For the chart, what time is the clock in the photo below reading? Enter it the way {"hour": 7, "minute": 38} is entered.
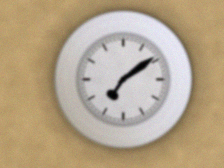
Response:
{"hour": 7, "minute": 9}
